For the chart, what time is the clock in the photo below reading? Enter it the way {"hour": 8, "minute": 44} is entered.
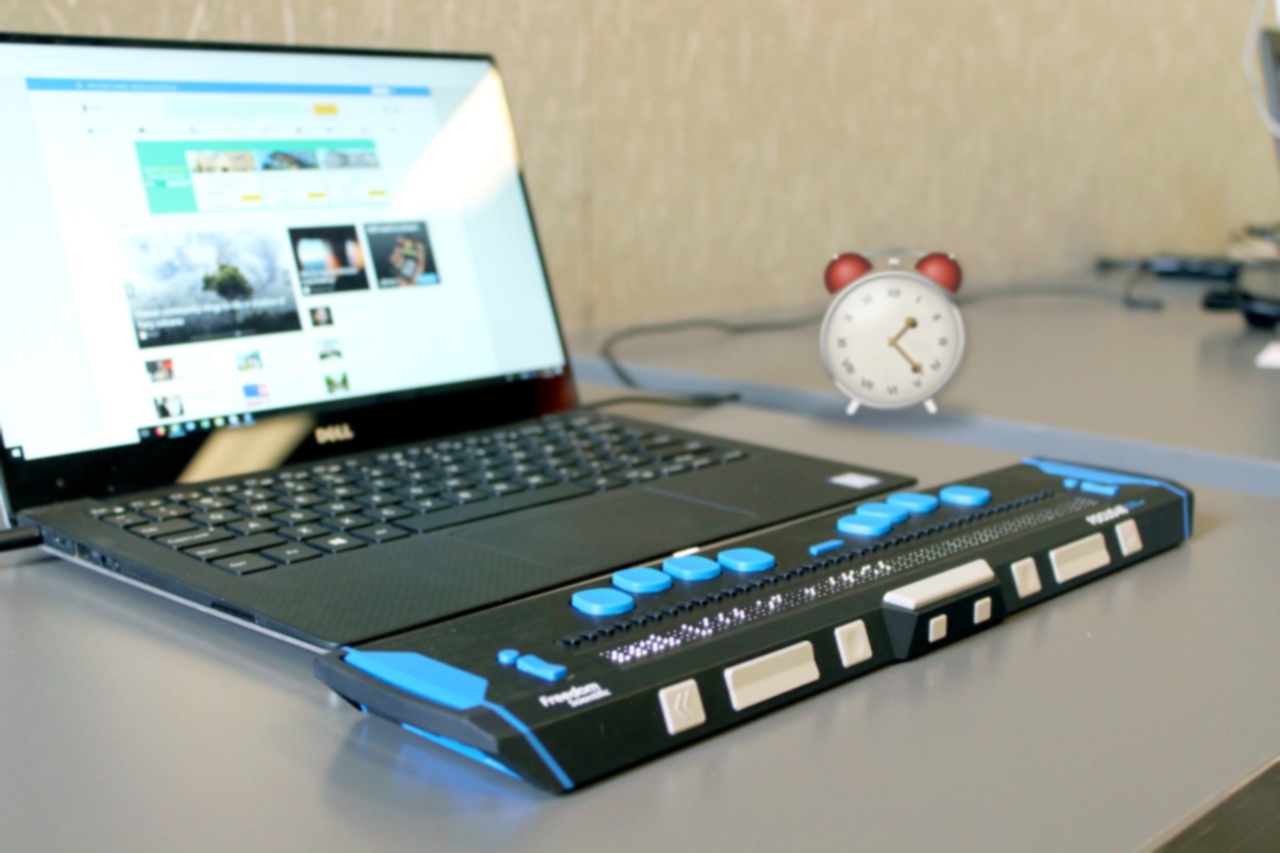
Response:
{"hour": 1, "minute": 23}
